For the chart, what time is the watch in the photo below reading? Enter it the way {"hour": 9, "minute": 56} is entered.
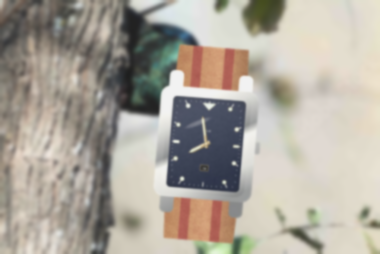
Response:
{"hour": 7, "minute": 58}
